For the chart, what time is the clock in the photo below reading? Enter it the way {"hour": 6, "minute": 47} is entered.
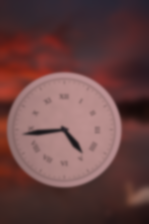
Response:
{"hour": 4, "minute": 44}
